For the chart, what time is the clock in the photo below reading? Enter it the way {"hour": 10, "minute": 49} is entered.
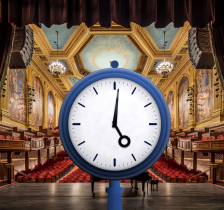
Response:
{"hour": 5, "minute": 1}
